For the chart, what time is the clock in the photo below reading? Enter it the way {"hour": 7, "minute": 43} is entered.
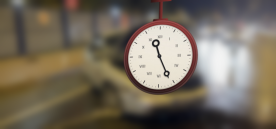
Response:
{"hour": 11, "minute": 26}
